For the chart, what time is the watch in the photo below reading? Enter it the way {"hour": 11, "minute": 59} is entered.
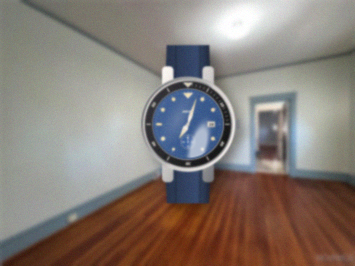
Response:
{"hour": 7, "minute": 3}
